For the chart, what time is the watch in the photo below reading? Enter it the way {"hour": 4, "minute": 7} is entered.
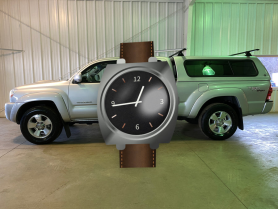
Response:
{"hour": 12, "minute": 44}
